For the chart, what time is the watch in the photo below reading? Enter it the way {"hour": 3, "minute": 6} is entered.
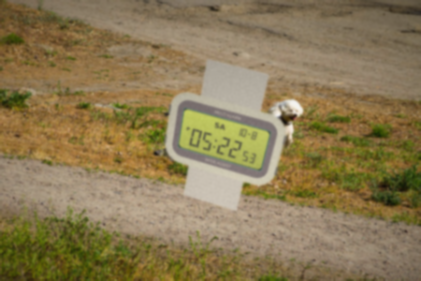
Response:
{"hour": 5, "minute": 22}
